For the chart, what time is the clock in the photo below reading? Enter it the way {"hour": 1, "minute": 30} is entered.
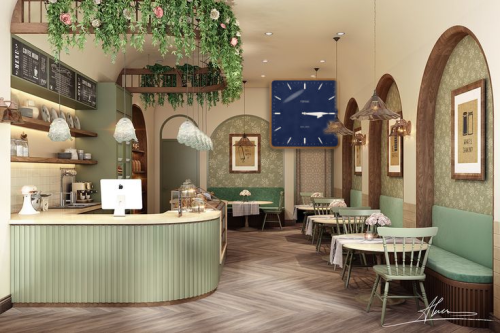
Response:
{"hour": 3, "minute": 15}
